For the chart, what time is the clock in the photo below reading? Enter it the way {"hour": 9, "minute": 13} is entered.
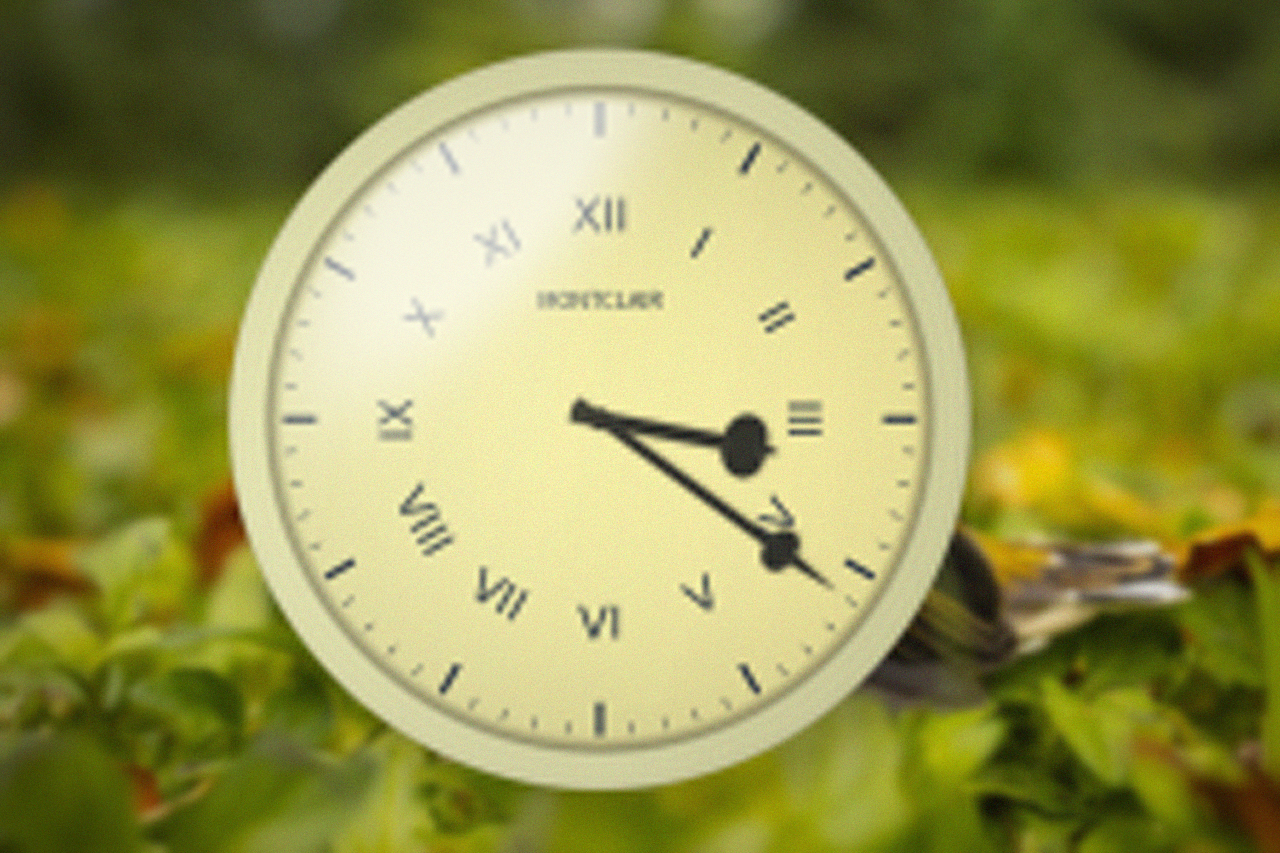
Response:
{"hour": 3, "minute": 21}
